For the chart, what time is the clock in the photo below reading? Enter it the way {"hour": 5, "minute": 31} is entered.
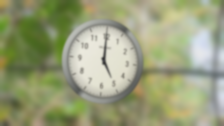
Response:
{"hour": 5, "minute": 0}
